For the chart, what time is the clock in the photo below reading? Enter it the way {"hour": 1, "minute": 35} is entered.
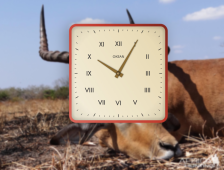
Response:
{"hour": 10, "minute": 5}
